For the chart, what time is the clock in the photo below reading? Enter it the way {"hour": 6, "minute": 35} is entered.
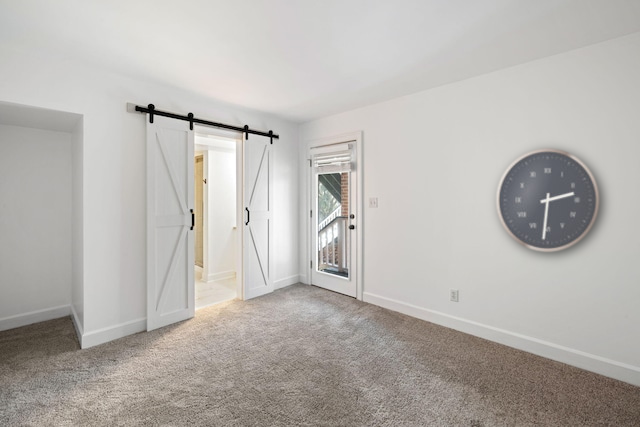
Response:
{"hour": 2, "minute": 31}
